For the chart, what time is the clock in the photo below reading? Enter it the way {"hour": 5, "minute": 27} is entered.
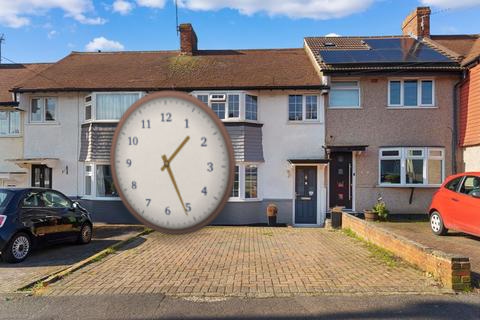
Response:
{"hour": 1, "minute": 26}
